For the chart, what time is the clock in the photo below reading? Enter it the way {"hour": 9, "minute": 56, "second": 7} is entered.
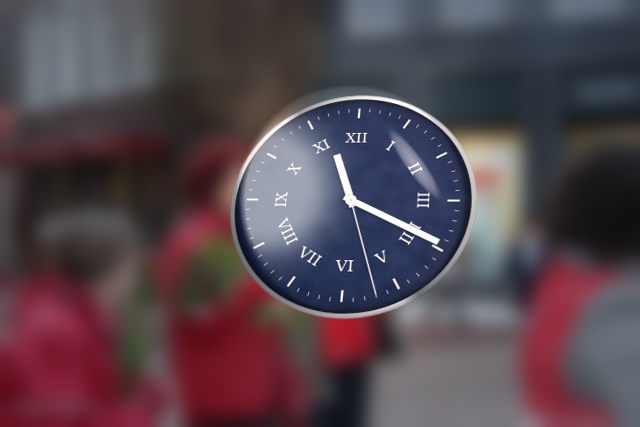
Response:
{"hour": 11, "minute": 19, "second": 27}
